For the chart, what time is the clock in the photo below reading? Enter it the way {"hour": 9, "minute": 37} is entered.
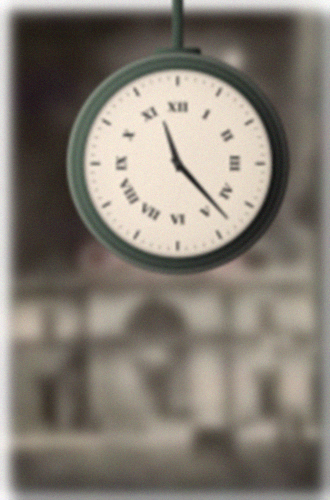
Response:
{"hour": 11, "minute": 23}
